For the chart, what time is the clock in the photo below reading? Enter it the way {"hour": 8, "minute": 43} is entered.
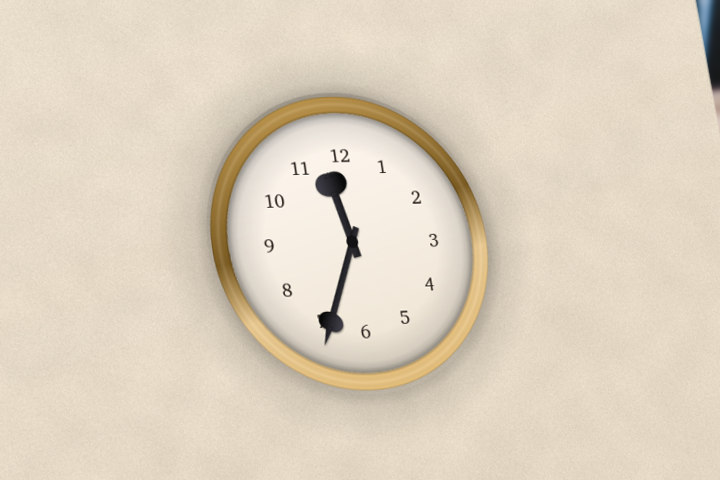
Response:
{"hour": 11, "minute": 34}
